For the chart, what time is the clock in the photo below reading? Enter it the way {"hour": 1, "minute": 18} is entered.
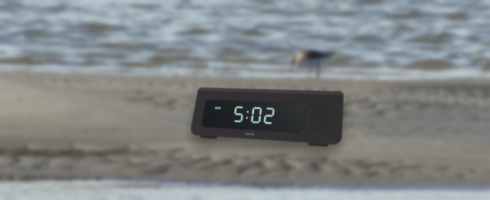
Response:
{"hour": 5, "minute": 2}
